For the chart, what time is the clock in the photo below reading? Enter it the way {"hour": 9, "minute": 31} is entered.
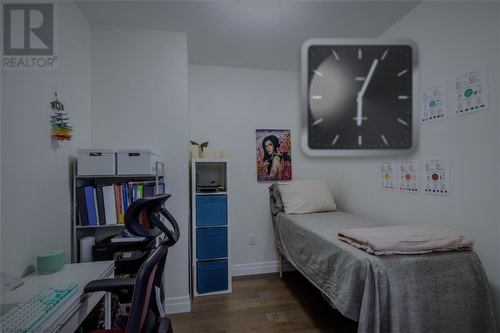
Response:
{"hour": 6, "minute": 4}
